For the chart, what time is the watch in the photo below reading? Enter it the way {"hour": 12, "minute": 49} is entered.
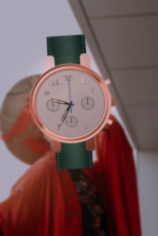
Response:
{"hour": 9, "minute": 35}
